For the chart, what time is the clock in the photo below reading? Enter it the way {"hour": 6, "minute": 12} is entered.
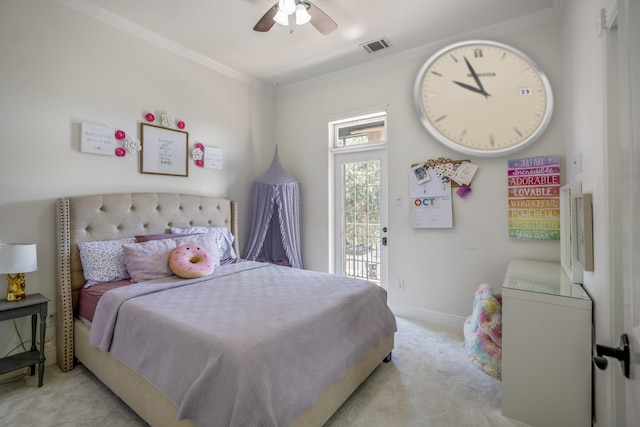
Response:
{"hour": 9, "minute": 57}
